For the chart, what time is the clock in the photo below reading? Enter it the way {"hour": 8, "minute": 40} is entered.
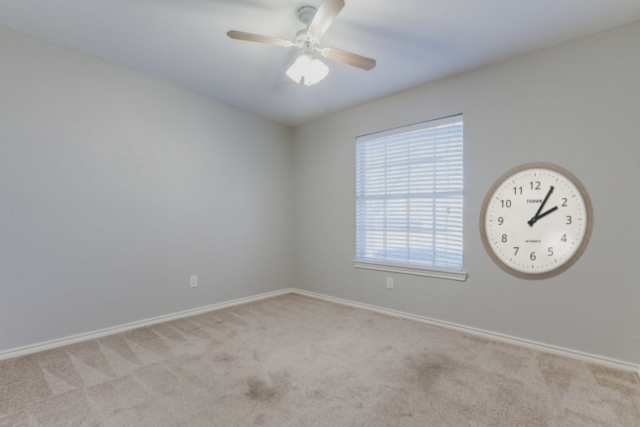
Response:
{"hour": 2, "minute": 5}
